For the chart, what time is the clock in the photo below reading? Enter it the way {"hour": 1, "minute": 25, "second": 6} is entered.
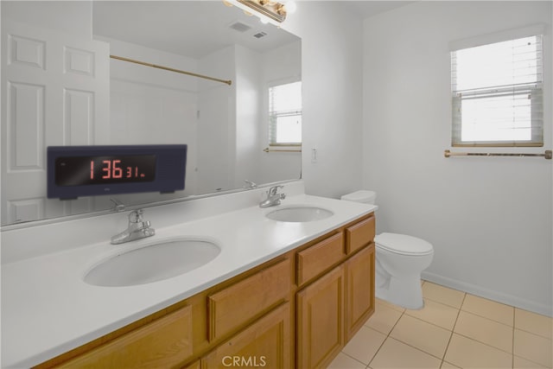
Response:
{"hour": 1, "minute": 36, "second": 31}
